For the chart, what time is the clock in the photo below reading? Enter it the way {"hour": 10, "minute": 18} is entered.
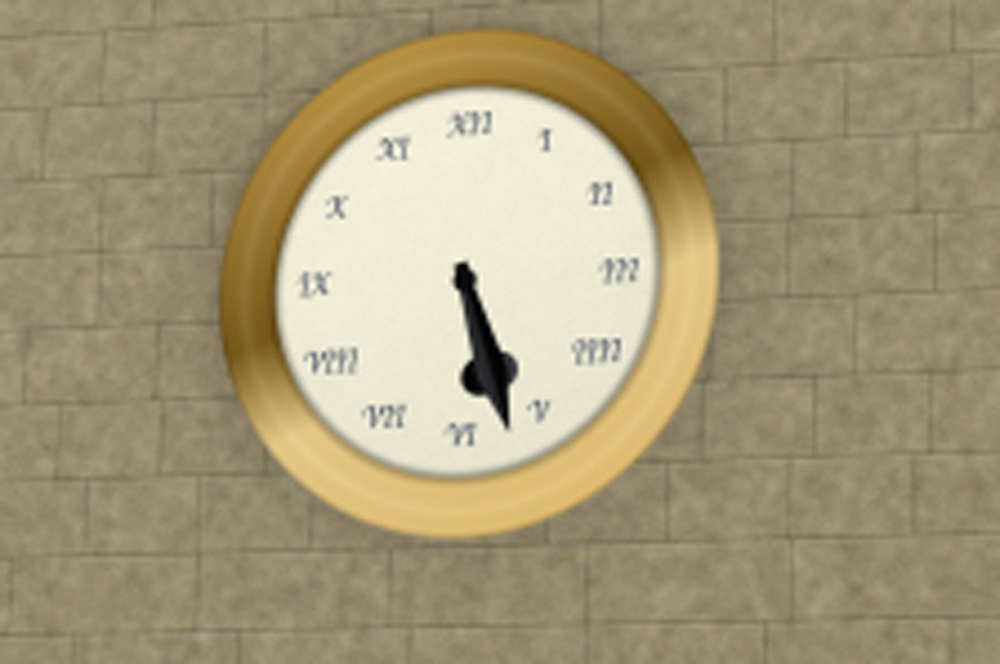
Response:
{"hour": 5, "minute": 27}
